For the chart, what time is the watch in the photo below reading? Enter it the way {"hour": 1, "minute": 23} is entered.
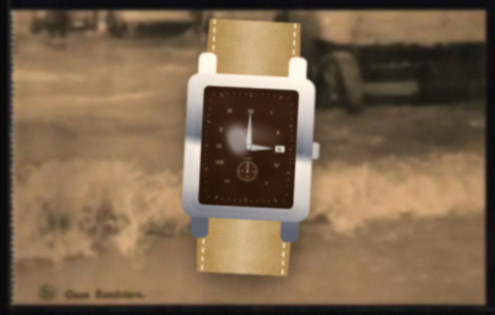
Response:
{"hour": 3, "minute": 0}
